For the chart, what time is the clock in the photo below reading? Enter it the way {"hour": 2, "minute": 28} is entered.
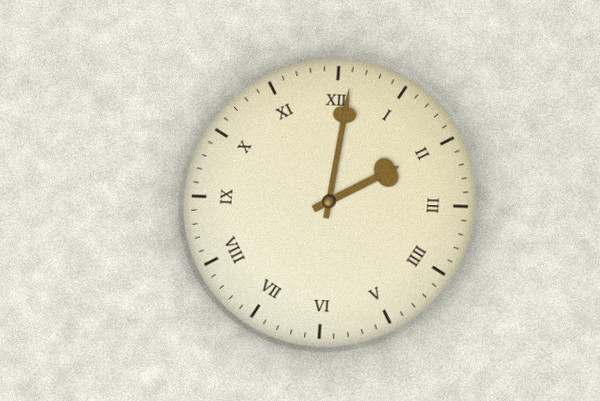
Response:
{"hour": 2, "minute": 1}
